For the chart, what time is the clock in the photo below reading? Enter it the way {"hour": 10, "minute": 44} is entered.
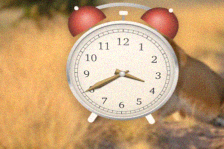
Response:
{"hour": 3, "minute": 40}
